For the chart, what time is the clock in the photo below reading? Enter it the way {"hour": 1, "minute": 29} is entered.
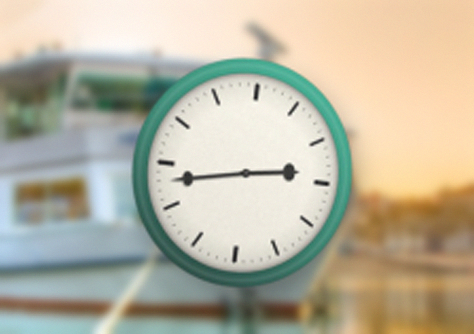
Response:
{"hour": 2, "minute": 43}
